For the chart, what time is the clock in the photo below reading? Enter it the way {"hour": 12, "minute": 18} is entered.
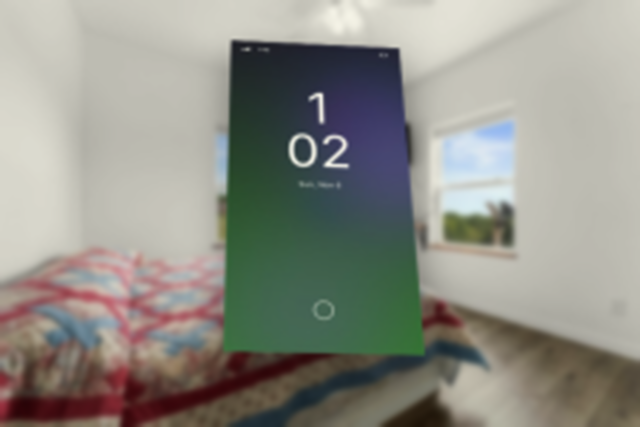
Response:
{"hour": 1, "minute": 2}
